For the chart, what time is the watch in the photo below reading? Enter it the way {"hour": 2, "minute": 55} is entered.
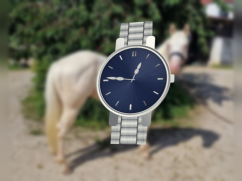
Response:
{"hour": 12, "minute": 46}
